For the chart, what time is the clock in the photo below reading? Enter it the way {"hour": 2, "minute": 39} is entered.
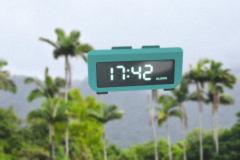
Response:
{"hour": 17, "minute": 42}
